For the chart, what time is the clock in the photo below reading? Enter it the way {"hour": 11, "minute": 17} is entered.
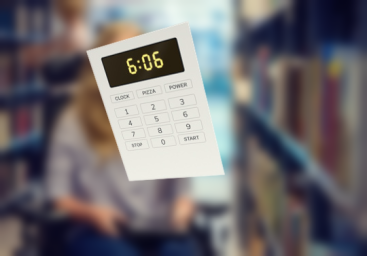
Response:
{"hour": 6, "minute": 6}
